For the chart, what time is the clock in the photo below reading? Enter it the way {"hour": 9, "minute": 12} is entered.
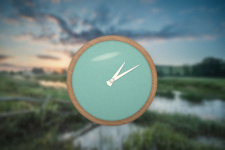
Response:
{"hour": 1, "minute": 10}
